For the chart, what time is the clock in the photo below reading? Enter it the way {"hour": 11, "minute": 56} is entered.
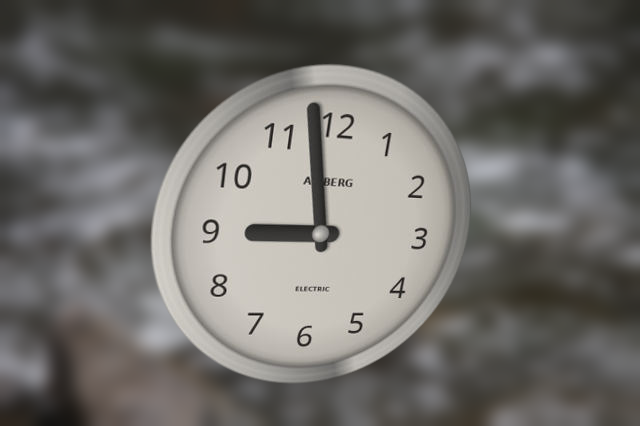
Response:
{"hour": 8, "minute": 58}
